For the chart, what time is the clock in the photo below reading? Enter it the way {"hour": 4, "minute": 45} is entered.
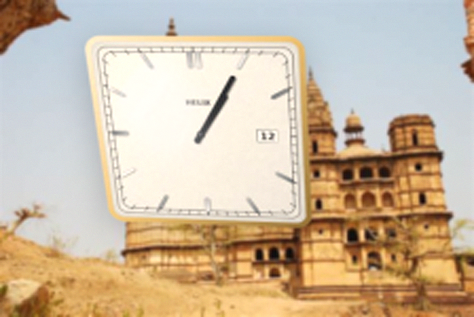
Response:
{"hour": 1, "minute": 5}
